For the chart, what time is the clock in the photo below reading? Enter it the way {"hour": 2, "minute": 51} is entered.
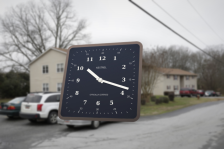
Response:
{"hour": 10, "minute": 18}
